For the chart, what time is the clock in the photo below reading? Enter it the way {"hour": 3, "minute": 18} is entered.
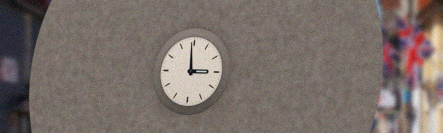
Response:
{"hour": 2, "minute": 59}
